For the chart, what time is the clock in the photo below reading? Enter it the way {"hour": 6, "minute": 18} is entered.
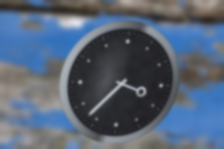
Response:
{"hour": 3, "minute": 37}
